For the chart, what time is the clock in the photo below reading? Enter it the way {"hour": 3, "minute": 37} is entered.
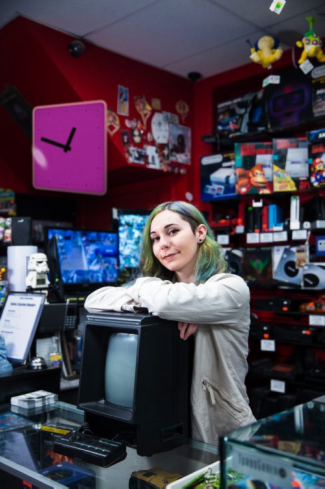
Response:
{"hour": 12, "minute": 48}
